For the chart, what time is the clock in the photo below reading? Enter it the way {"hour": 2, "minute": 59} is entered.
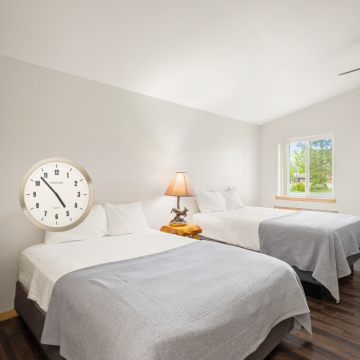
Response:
{"hour": 4, "minute": 53}
